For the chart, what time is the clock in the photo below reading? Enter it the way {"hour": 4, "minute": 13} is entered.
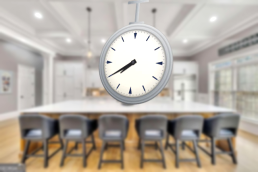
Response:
{"hour": 7, "minute": 40}
